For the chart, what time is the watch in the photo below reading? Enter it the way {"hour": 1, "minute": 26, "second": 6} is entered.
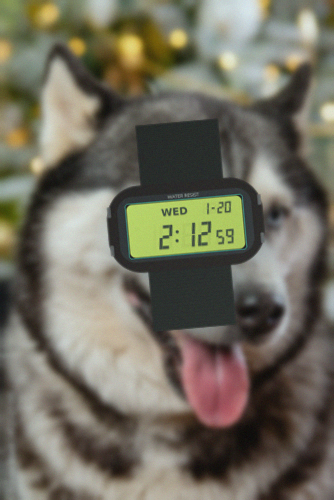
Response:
{"hour": 2, "minute": 12, "second": 59}
